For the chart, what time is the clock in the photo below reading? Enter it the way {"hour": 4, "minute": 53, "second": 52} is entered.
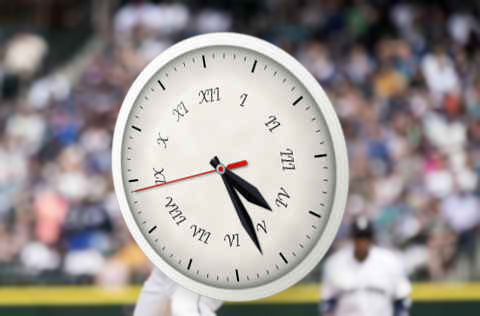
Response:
{"hour": 4, "minute": 26, "second": 44}
